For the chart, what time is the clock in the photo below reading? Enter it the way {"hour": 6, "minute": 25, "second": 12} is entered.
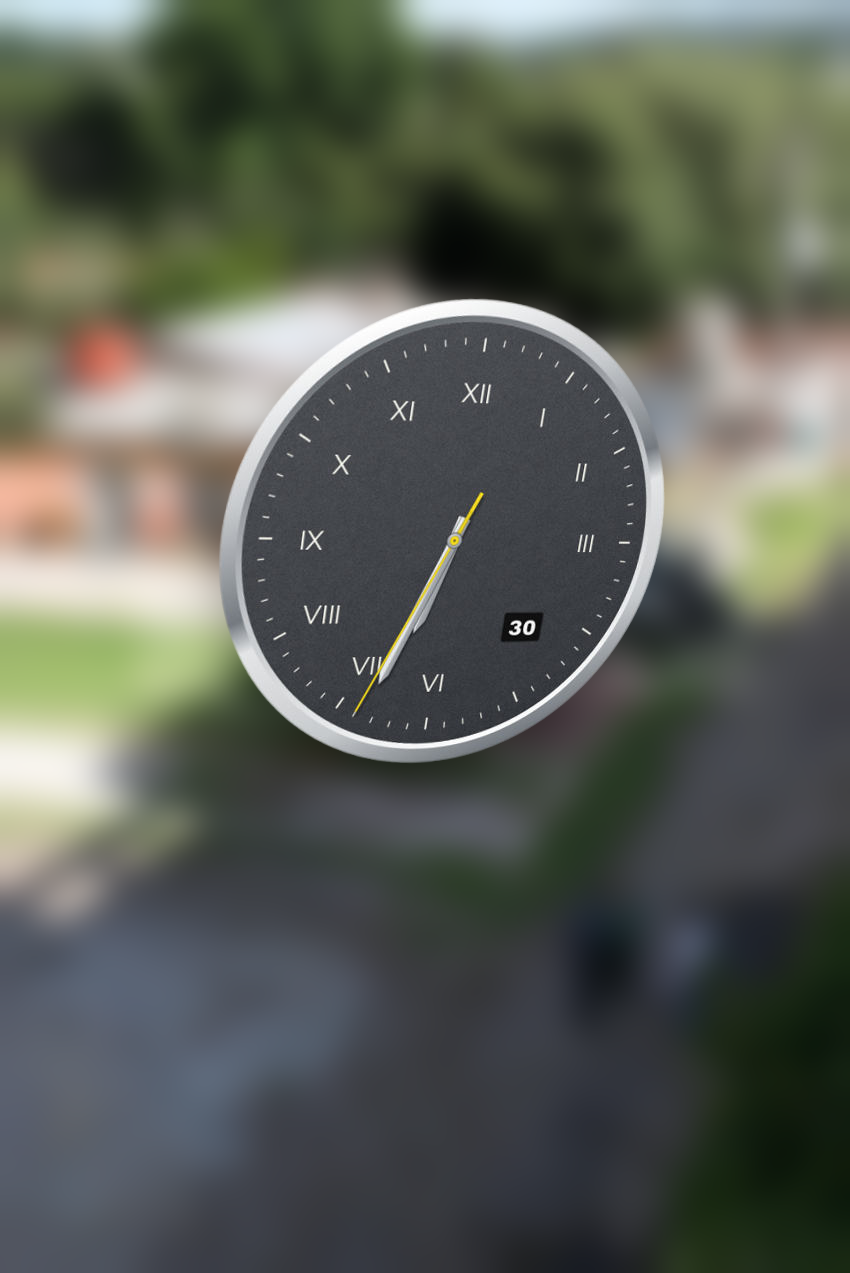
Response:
{"hour": 6, "minute": 33, "second": 34}
